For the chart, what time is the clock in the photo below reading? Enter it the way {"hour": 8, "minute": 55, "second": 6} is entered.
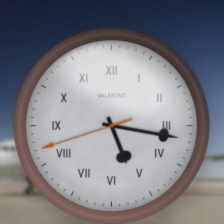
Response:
{"hour": 5, "minute": 16, "second": 42}
